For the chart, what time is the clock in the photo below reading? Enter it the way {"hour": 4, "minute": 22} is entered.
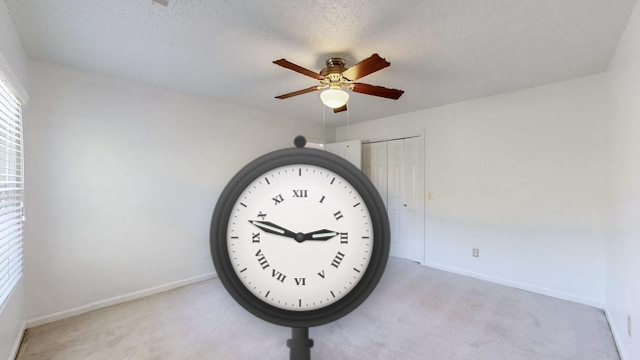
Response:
{"hour": 2, "minute": 48}
